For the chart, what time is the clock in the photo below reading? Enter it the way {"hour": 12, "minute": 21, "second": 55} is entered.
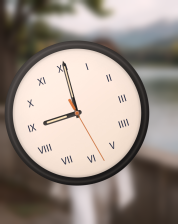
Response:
{"hour": 9, "minute": 0, "second": 28}
